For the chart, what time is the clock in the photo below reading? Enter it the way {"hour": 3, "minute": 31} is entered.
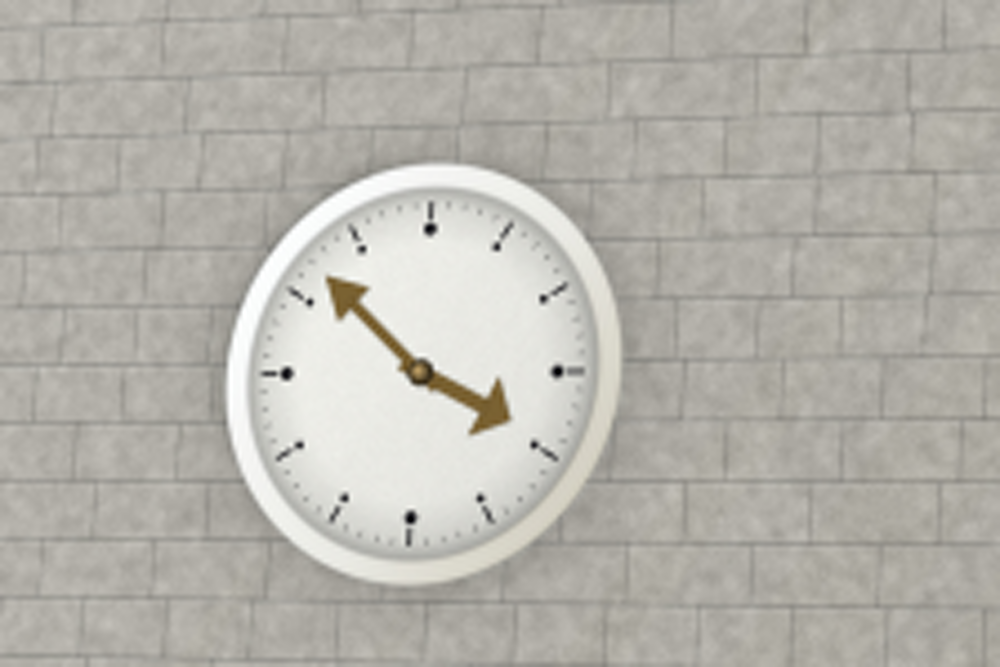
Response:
{"hour": 3, "minute": 52}
